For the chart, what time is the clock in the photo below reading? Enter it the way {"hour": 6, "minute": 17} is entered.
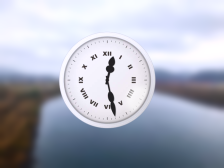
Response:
{"hour": 12, "minute": 28}
